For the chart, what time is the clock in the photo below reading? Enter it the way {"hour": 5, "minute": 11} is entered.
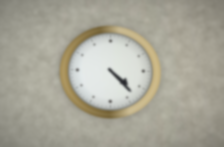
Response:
{"hour": 4, "minute": 23}
